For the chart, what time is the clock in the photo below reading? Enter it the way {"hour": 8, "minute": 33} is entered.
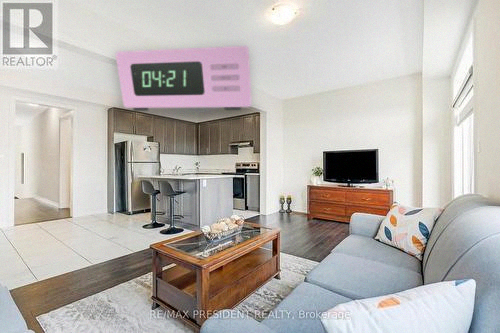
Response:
{"hour": 4, "minute": 21}
